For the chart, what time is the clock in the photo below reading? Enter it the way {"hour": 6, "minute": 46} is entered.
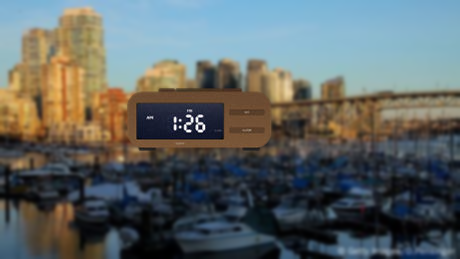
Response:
{"hour": 1, "minute": 26}
